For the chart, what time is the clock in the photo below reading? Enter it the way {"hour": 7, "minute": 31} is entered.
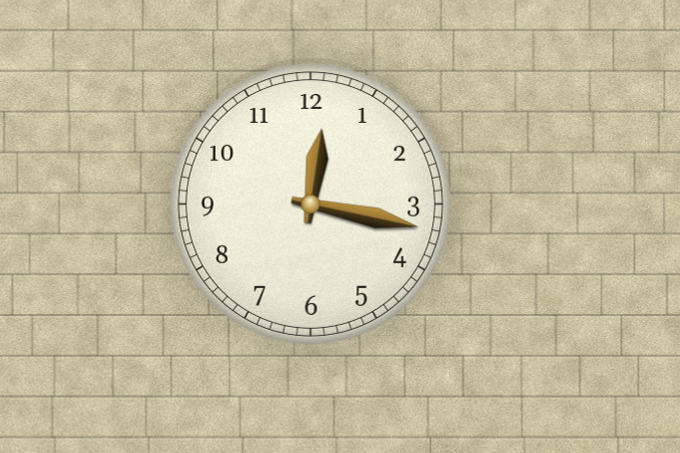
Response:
{"hour": 12, "minute": 17}
